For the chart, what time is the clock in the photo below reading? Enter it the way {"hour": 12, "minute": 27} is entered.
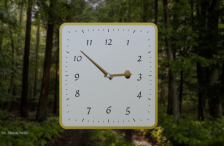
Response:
{"hour": 2, "minute": 52}
